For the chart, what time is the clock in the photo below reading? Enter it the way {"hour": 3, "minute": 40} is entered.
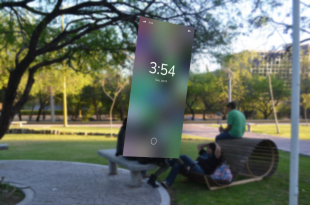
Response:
{"hour": 3, "minute": 54}
